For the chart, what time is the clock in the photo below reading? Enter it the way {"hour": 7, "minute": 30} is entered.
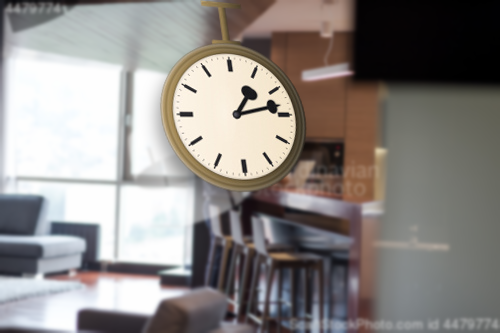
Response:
{"hour": 1, "minute": 13}
